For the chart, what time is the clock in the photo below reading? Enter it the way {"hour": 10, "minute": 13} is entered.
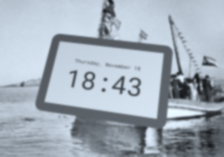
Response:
{"hour": 18, "minute": 43}
